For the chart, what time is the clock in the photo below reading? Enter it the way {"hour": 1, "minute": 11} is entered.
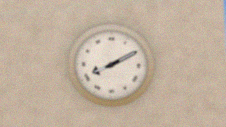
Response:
{"hour": 8, "minute": 10}
